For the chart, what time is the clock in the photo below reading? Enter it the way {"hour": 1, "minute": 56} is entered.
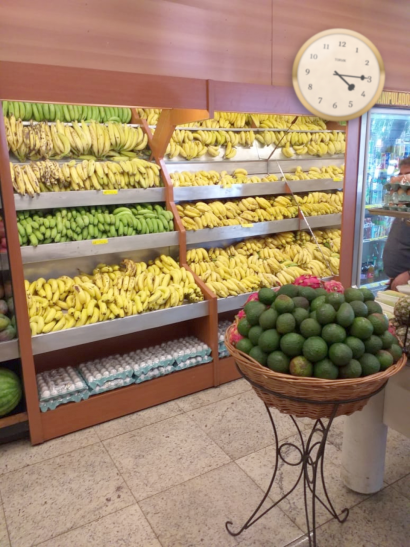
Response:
{"hour": 4, "minute": 15}
